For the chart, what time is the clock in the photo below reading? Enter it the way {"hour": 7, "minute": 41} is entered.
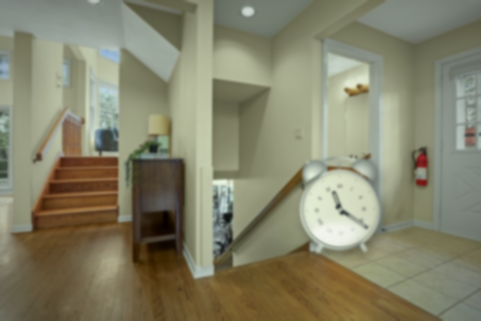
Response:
{"hour": 11, "minute": 21}
